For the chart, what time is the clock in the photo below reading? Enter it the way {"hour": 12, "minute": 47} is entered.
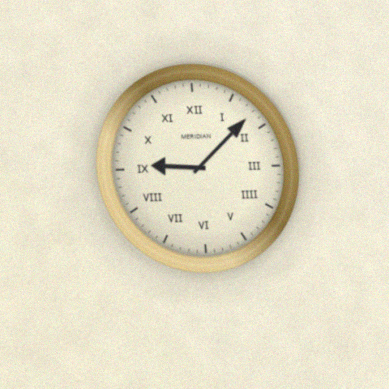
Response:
{"hour": 9, "minute": 8}
